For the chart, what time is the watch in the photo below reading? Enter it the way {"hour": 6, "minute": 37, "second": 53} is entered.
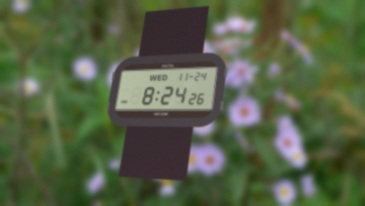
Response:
{"hour": 8, "minute": 24, "second": 26}
